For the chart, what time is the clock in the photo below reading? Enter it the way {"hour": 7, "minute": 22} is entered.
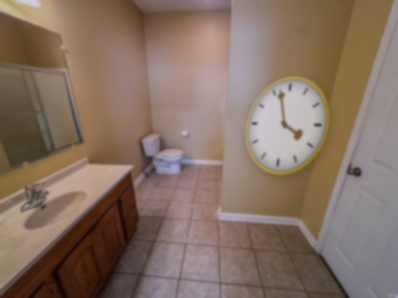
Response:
{"hour": 3, "minute": 57}
